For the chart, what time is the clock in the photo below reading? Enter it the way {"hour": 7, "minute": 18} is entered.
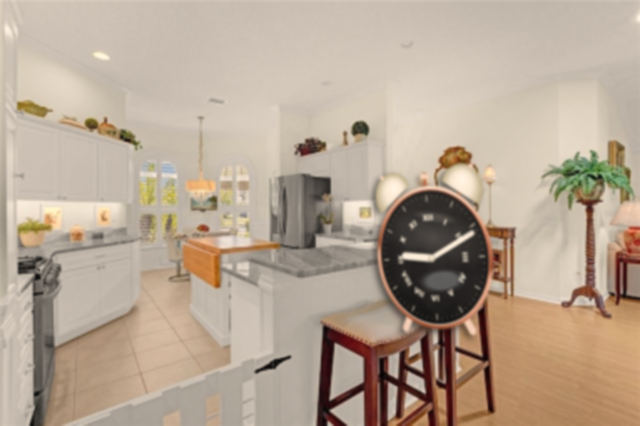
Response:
{"hour": 9, "minute": 11}
